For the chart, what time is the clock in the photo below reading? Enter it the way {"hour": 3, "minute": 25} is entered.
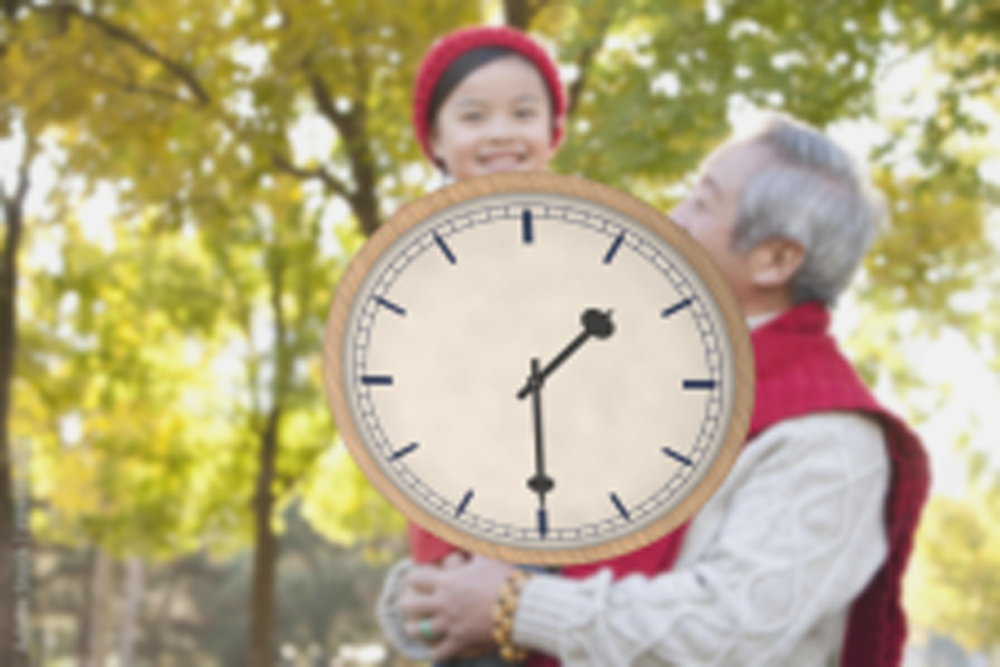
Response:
{"hour": 1, "minute": 30}
